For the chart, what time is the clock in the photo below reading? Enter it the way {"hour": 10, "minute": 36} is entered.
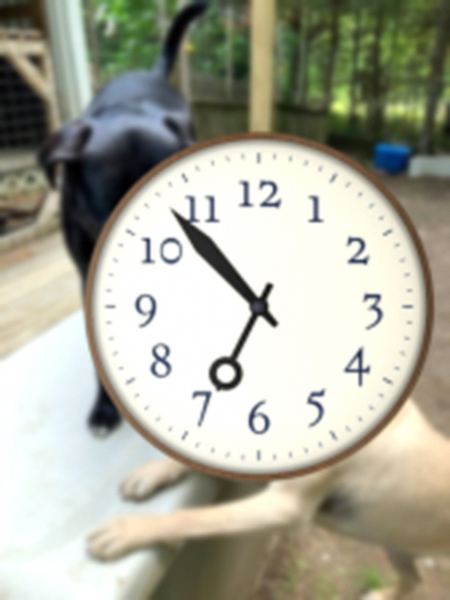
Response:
{"hour": 6, "minute": 53}
